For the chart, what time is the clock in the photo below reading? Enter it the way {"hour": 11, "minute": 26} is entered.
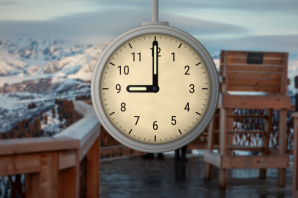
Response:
{"hour": 9, "minute": 0}
